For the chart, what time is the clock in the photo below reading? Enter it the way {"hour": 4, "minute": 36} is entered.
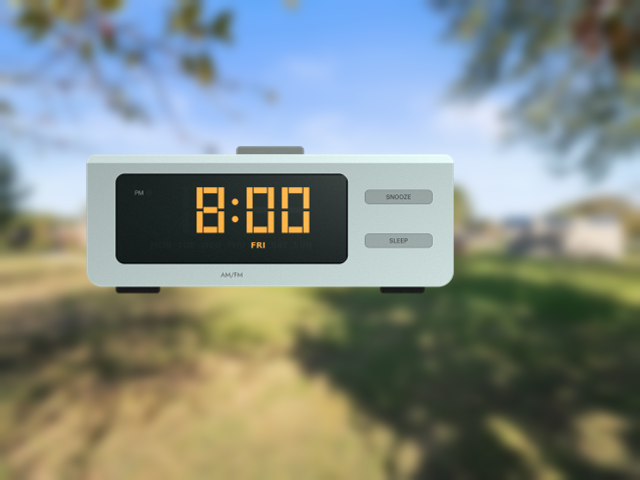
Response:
{"hour": 8, "minute": 0}
